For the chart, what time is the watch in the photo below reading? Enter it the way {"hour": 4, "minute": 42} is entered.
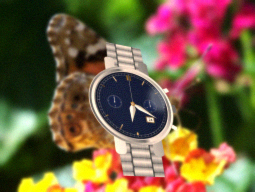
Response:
{"hour": 6, "minute": 20}
